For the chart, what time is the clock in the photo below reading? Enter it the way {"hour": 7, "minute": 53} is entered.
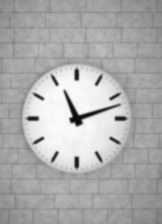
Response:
{"hour": 11, "minute": 12}
